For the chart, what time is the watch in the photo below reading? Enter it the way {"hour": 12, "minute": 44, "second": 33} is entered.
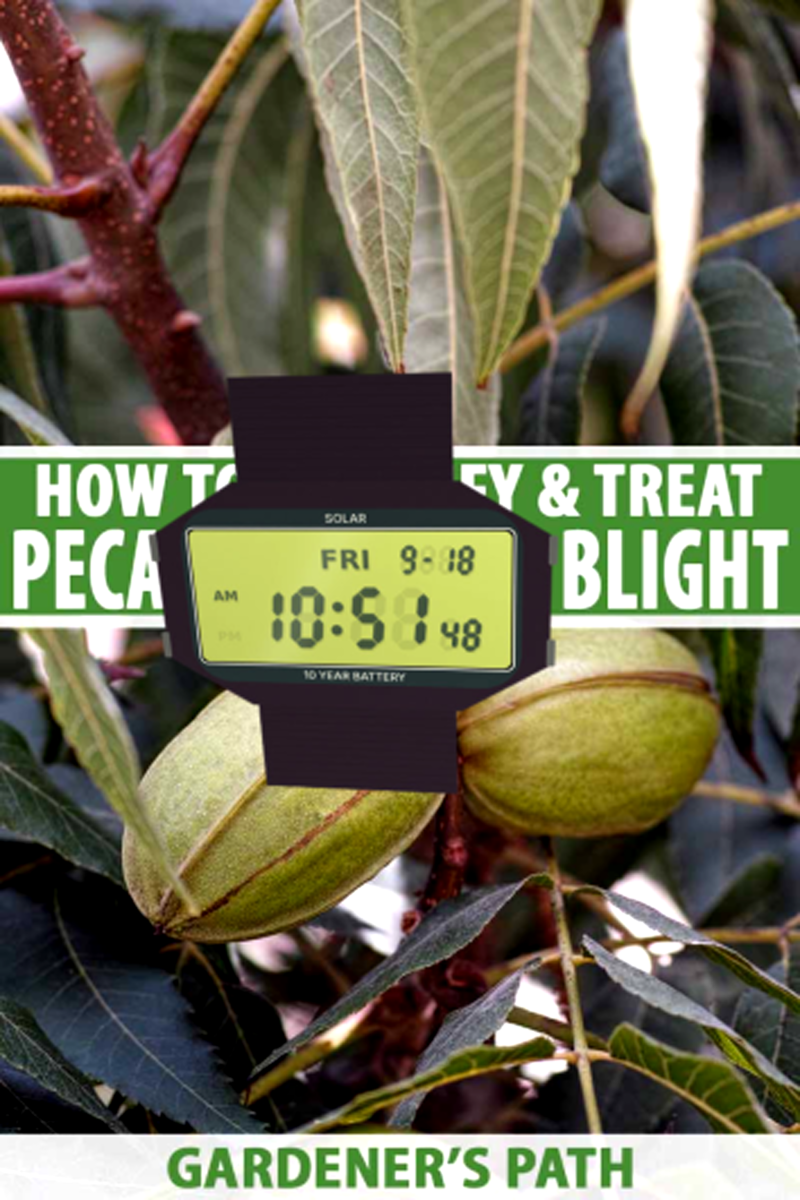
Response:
{"hour": 10, "minute": 51, "second": 48}
